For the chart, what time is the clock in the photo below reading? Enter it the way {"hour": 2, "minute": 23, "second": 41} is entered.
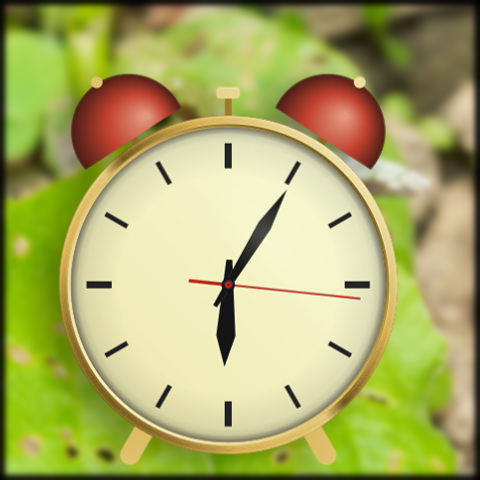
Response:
{"hour": 6, "minute": 5, "second": 16}
